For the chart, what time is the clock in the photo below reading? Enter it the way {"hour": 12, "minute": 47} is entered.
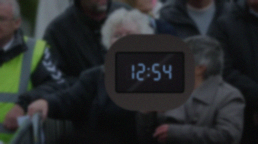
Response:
{"hour": 12, "minute": 54}
